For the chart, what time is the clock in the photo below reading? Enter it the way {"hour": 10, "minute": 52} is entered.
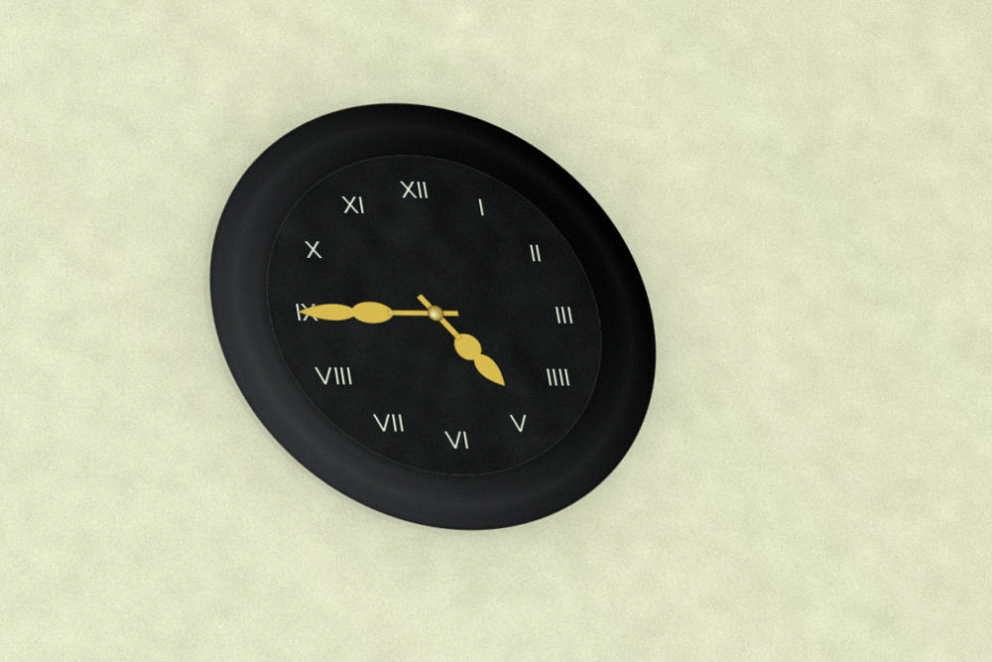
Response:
{"hour": 4, "minute": 45}
